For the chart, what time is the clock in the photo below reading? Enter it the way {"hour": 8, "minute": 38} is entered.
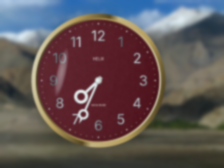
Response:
{"hour": 7, "minute": 34}
